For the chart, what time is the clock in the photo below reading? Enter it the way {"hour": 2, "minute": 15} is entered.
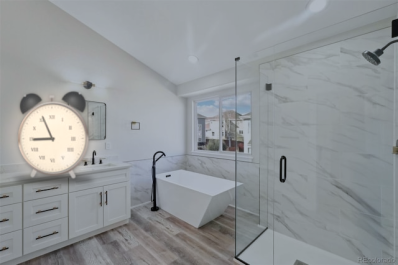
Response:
{"hour": 8, "minute": 56}
